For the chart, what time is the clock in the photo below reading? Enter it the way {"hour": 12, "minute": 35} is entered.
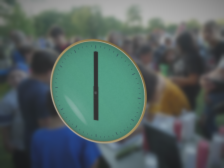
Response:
{"hour": 6, "minute": 0}
